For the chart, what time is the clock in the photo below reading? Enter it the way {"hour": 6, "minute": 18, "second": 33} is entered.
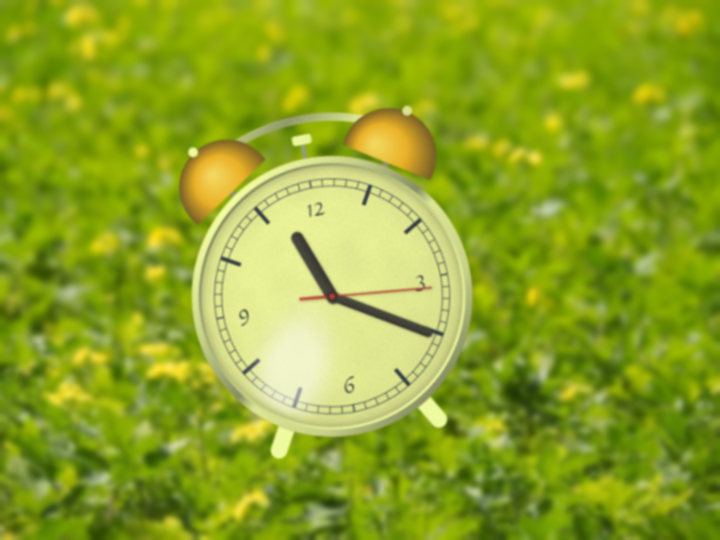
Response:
{"hour": 11, "minute": 20, "second": 16}
